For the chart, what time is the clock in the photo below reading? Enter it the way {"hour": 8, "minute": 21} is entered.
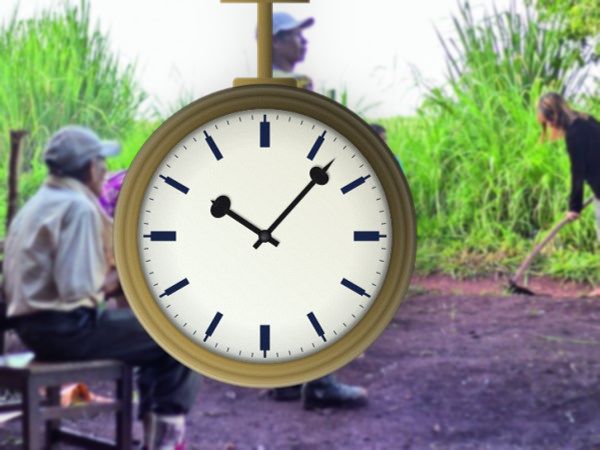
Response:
{"hour": 10, "minute": 7}
